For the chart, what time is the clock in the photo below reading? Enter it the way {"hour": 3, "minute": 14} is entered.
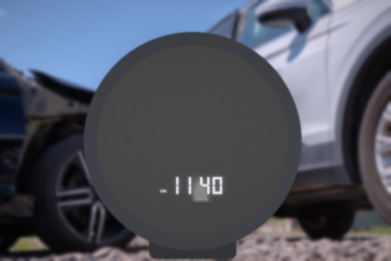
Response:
{"hour": 11, "minute": 40}
